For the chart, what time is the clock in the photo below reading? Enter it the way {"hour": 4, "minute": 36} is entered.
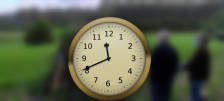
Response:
{"hour": 11, "minute": 41}
